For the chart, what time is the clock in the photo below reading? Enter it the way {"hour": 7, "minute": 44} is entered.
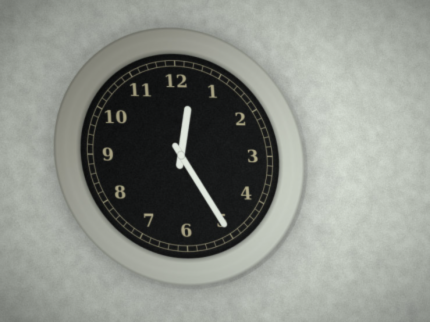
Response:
{"hour": 12, "minute": 25}
